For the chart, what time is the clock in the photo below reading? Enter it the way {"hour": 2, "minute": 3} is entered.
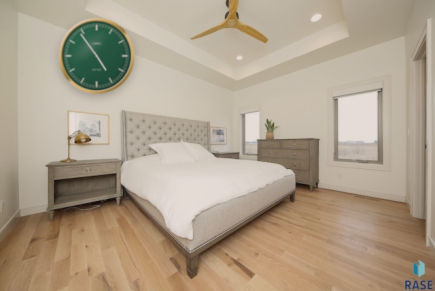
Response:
{"hour": 4, "minute": 54}
